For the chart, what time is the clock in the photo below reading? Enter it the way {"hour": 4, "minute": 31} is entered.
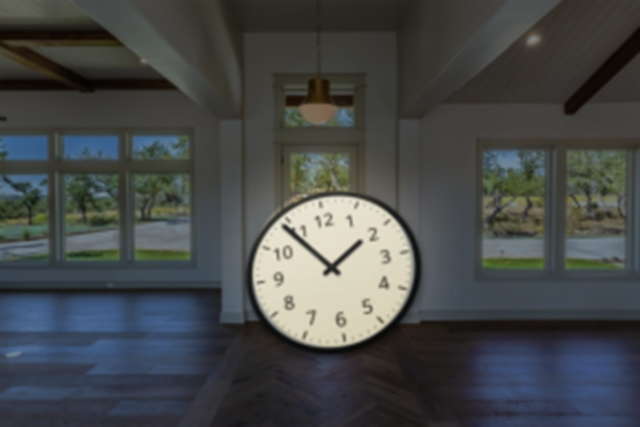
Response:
{"hour": 1, "minute": 54}
